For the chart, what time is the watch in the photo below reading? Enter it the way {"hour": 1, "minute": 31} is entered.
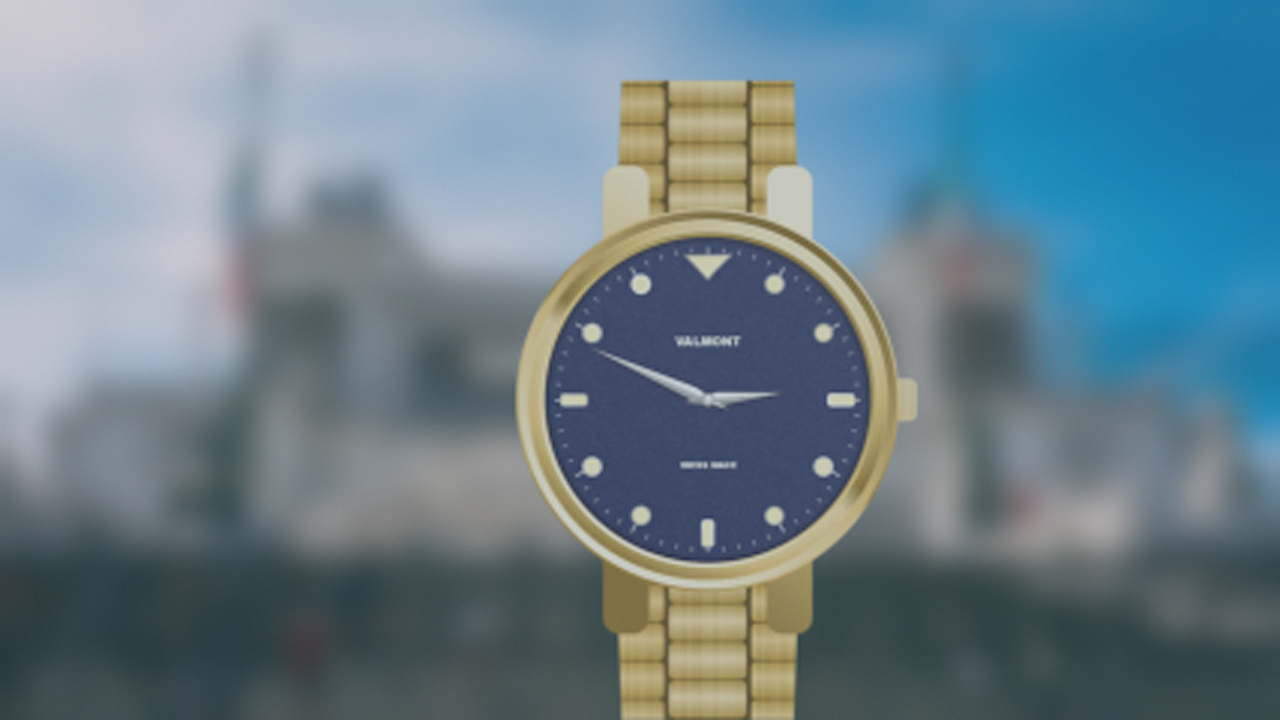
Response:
{"hour": 2, "minute": 49}
